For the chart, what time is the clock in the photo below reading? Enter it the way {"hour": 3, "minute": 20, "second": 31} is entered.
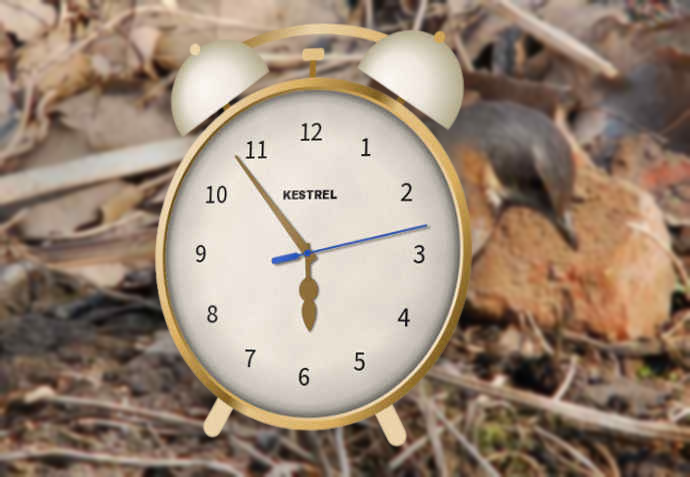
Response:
{"hour": 5, "minute": 53, "second": 13}
